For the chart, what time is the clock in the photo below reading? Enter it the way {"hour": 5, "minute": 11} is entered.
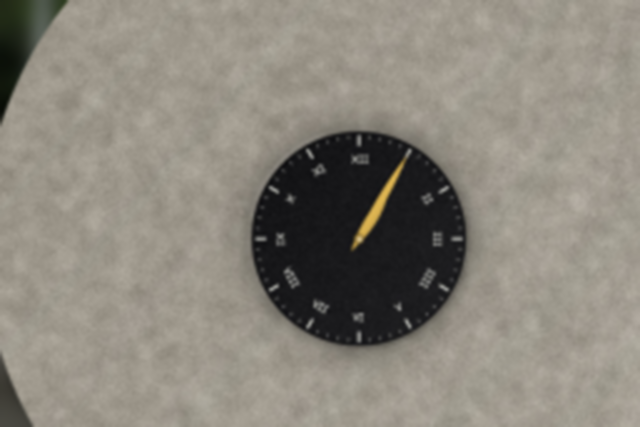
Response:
{"hour": 1, "minute": 5}
